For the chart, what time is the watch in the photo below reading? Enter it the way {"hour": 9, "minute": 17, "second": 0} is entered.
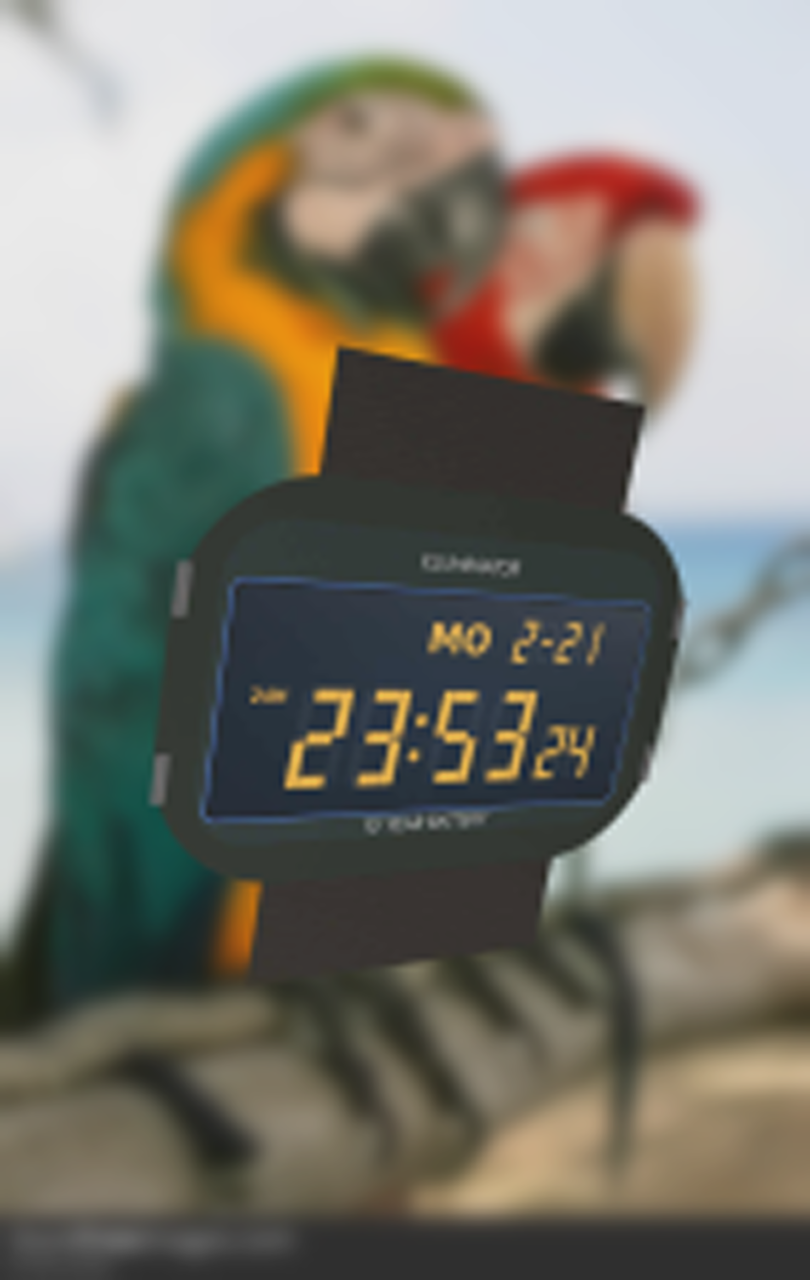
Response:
{"hour": 23, "minute": 53, "second": 24}
